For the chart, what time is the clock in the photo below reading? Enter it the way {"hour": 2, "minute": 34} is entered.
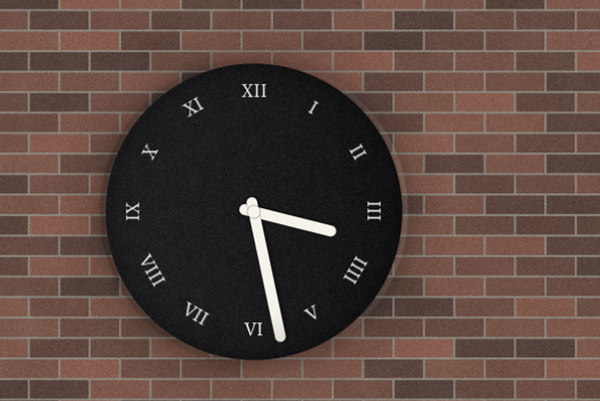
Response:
{"hour": 3, "minute": 28}
